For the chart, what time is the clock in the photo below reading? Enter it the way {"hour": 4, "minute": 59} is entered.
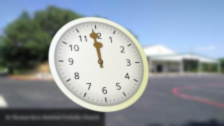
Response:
{"hour": 11, "minute": 59}
